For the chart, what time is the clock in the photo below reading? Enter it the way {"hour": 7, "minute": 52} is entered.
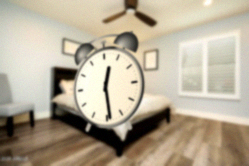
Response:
{"hour": 12, "minute": 29}
